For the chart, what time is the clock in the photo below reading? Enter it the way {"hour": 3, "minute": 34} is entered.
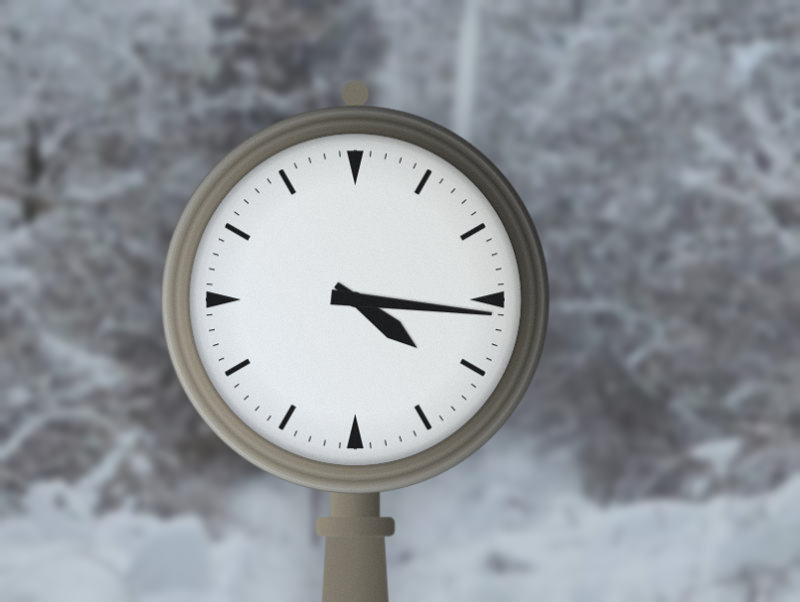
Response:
{"hour": 4, "minute": 16}
